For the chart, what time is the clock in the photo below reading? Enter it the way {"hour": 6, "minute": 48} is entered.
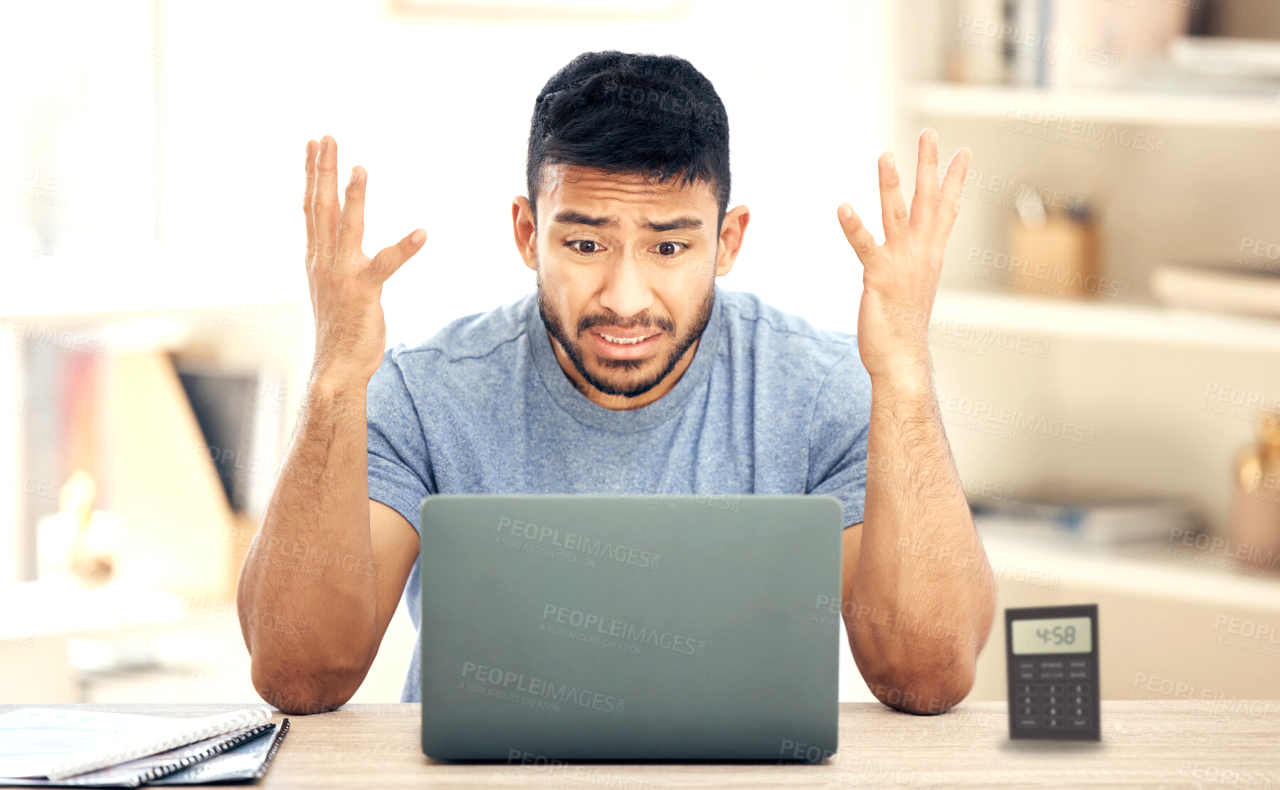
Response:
{"hour": 4, "minute": 58}
